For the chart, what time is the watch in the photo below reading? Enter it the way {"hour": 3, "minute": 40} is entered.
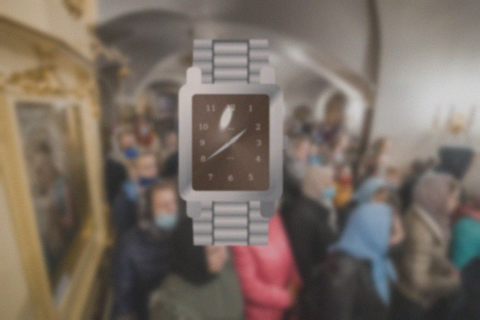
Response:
{"hour": 1, "minute": 39}
